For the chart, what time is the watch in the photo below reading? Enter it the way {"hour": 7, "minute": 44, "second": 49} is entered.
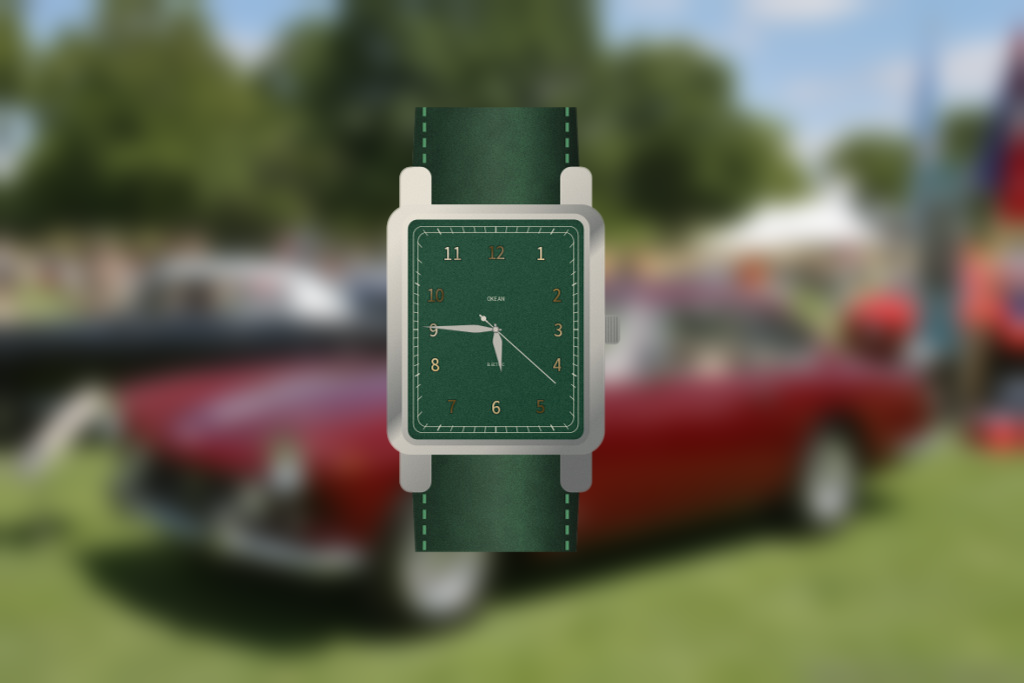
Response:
{"hour": 5, "minute": 45, "second": 22}
